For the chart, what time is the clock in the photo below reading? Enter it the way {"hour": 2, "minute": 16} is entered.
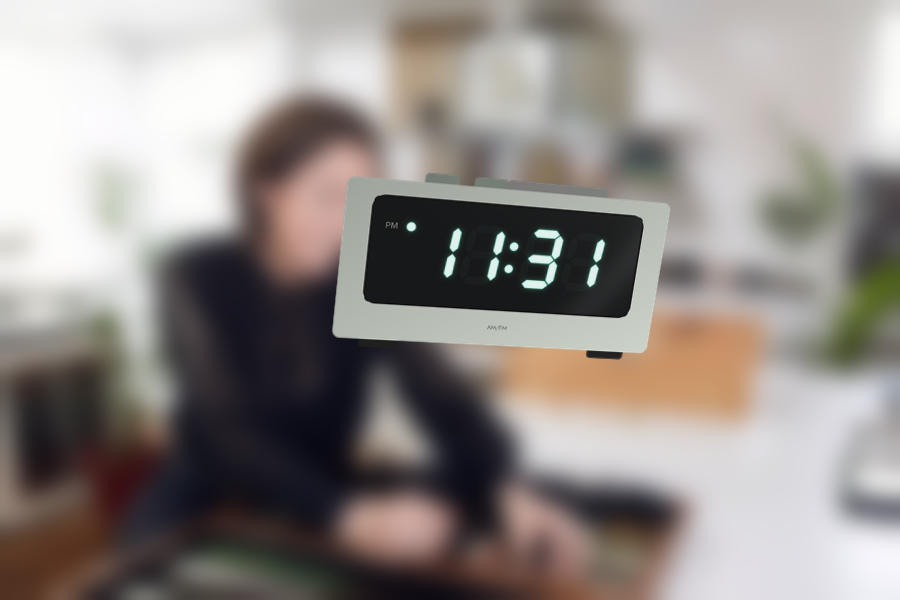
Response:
{"hour": 11, "minute": 31}
